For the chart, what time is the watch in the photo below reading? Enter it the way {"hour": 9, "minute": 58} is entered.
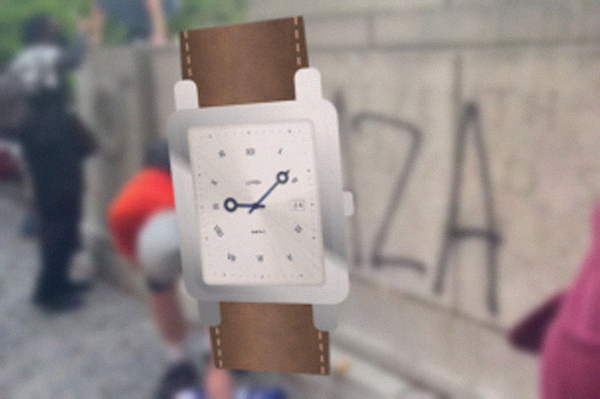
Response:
{"hour": 9, "minute": 8}
